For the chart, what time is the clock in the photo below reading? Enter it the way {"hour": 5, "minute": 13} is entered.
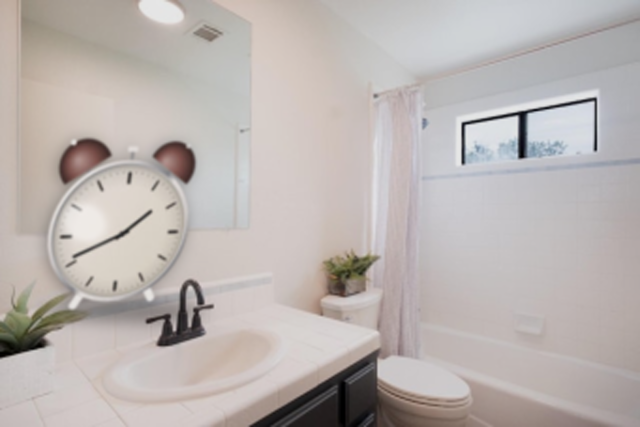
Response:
{"hour": 1, "minute": 41}
